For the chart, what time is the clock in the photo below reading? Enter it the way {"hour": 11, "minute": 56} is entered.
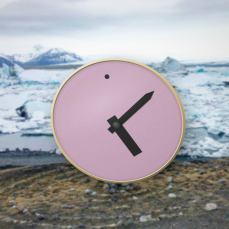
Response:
{"hour": 5, "minute": 9}
